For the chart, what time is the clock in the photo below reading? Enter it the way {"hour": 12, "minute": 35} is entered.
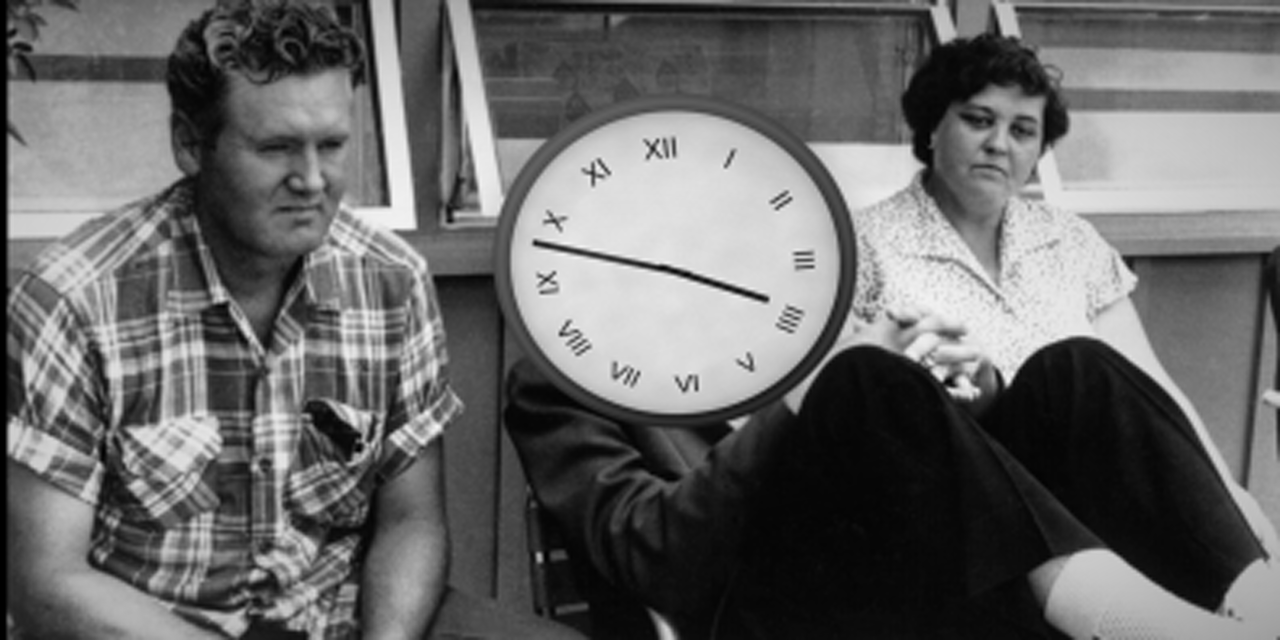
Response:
{"hour": 3, "minute": 48}
